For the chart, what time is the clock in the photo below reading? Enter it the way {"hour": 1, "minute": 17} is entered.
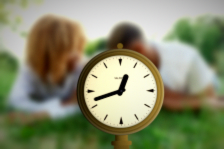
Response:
{"hour": 12, "minute": 42}
